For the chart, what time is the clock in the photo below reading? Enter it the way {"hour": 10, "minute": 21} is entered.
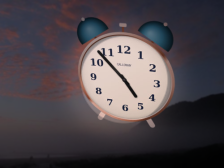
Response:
{"hour": 4, "minute": 53}
